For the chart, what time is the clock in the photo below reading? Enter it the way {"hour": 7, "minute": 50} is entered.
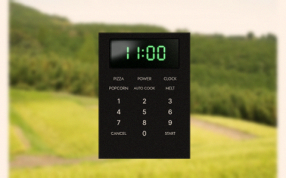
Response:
{"hour": 11, "minute": 0}
